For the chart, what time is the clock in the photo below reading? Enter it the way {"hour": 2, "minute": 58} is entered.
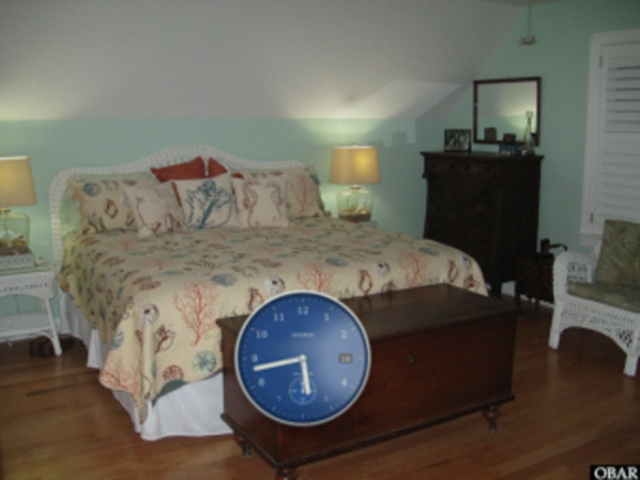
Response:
{"hour": 5, "minute": 43}
